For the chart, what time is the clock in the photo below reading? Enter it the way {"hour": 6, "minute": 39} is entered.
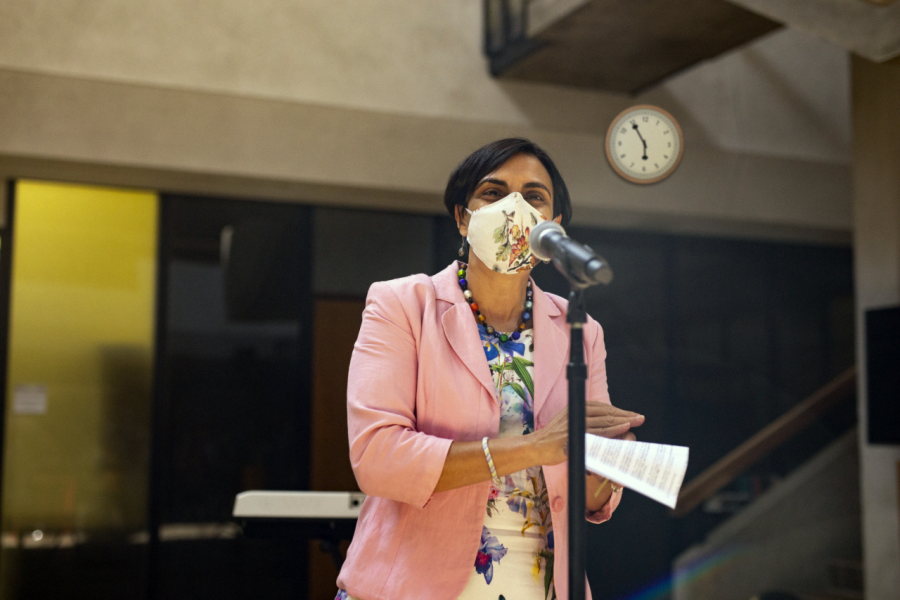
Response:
{"hour": 5, "minute": 55}
